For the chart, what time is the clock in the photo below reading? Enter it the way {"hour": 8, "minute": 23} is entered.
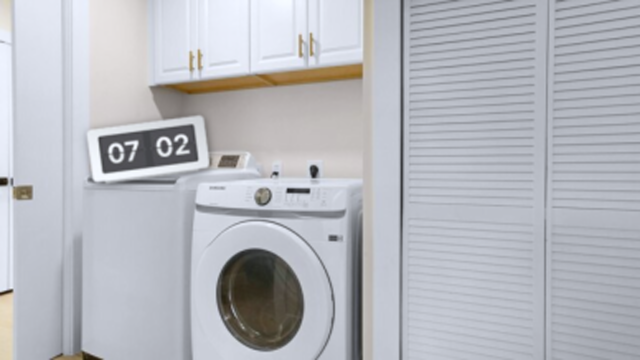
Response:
{"hour": 7, "minute": 2}
